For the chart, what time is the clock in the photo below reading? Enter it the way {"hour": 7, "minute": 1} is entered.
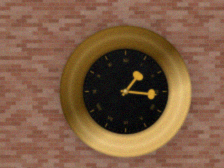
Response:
{"hour": 1, "minute": 16}
